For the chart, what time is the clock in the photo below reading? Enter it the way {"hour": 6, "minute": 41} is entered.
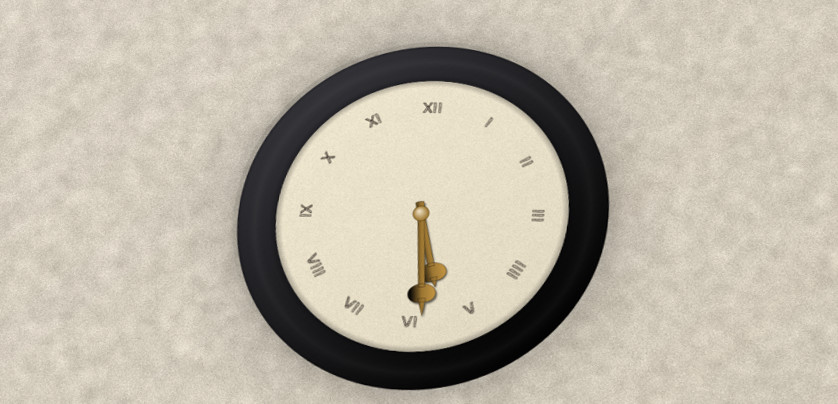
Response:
{"hour": 5, "minute": 29}
